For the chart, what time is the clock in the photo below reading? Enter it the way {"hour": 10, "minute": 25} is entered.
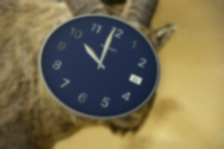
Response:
{"hour": 9, "minute": 59}
